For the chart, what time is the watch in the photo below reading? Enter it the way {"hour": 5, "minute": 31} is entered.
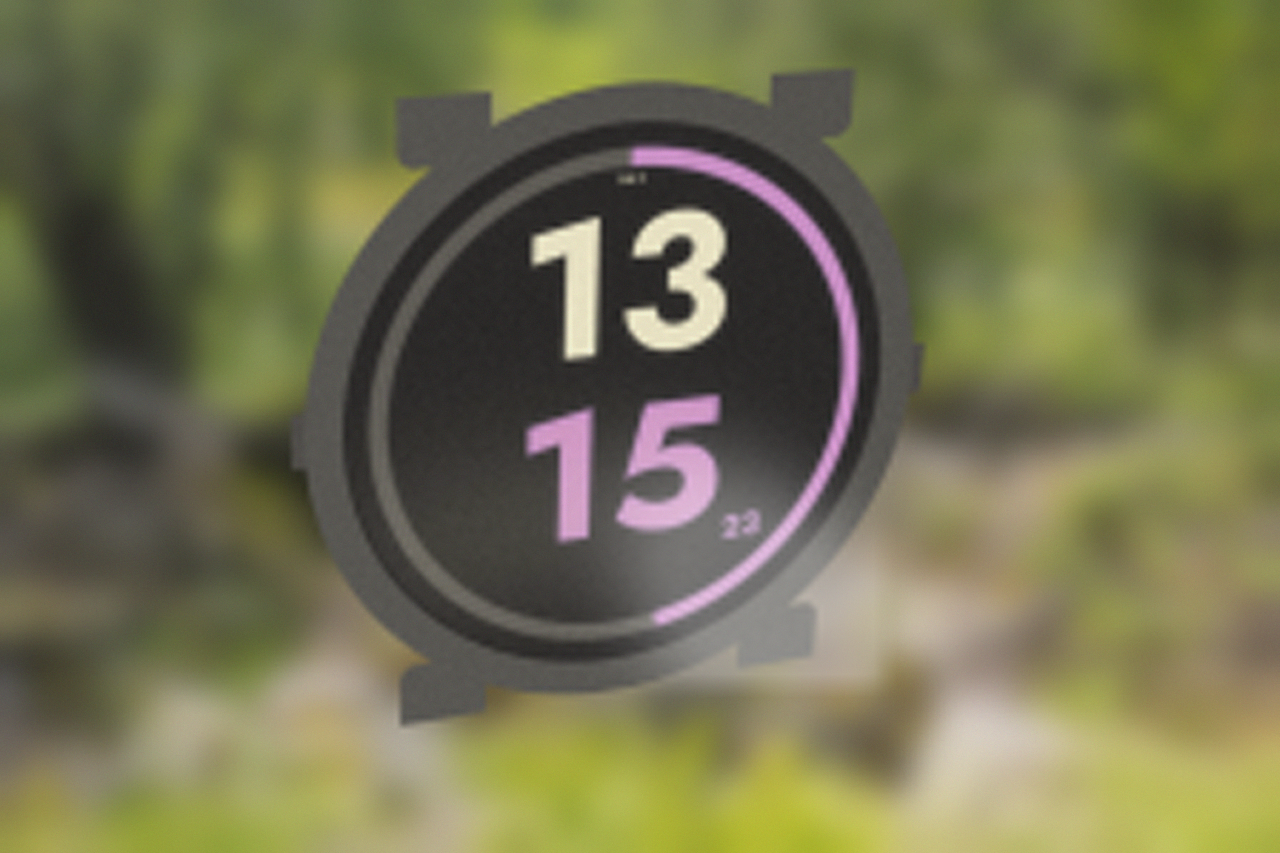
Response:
{"hour": 13, "minute": 15}
